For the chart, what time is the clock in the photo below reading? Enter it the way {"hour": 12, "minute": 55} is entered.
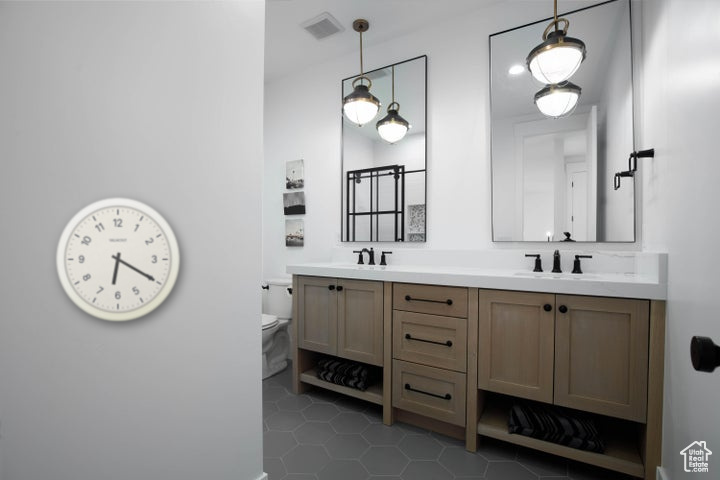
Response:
{"hour": 6, "minute": 20}
